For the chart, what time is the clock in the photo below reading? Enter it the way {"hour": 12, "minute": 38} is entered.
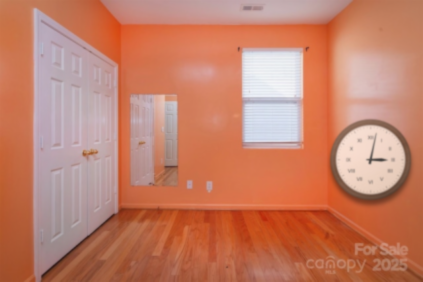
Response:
{"hour": 3, "minute": 2}
